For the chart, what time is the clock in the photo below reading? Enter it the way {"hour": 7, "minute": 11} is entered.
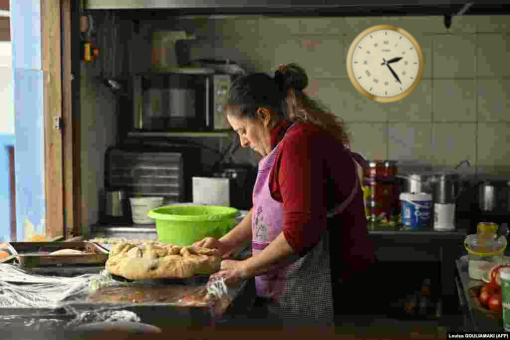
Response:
{"hour": 2, "minute": 24}
